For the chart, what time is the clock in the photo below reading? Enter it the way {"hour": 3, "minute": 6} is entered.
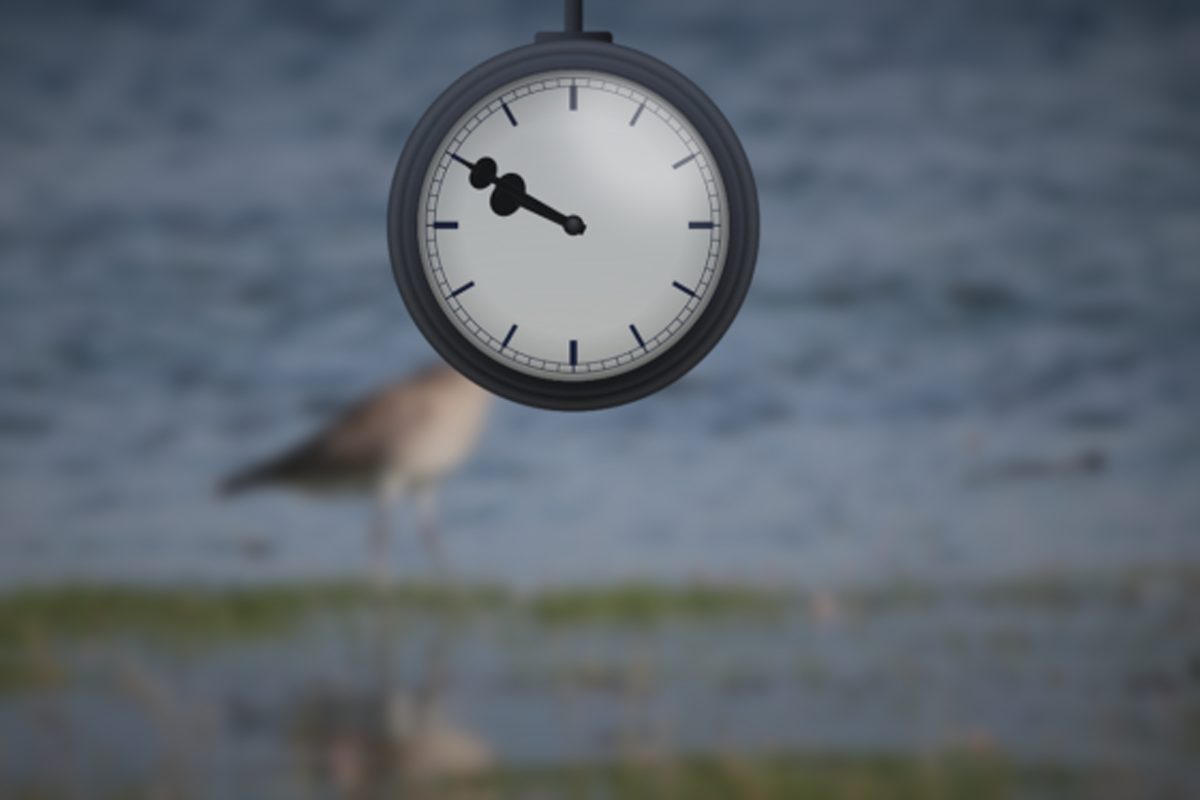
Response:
{"hour": 9, "minute": 50}
